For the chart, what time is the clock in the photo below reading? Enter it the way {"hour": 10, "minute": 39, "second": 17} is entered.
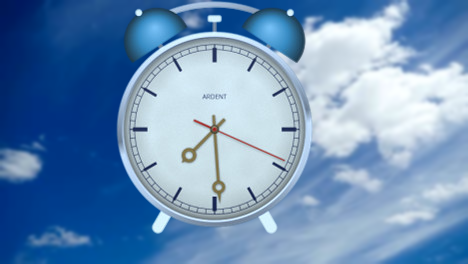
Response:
{"hour": 7, "minute": 29, "second": 19}
